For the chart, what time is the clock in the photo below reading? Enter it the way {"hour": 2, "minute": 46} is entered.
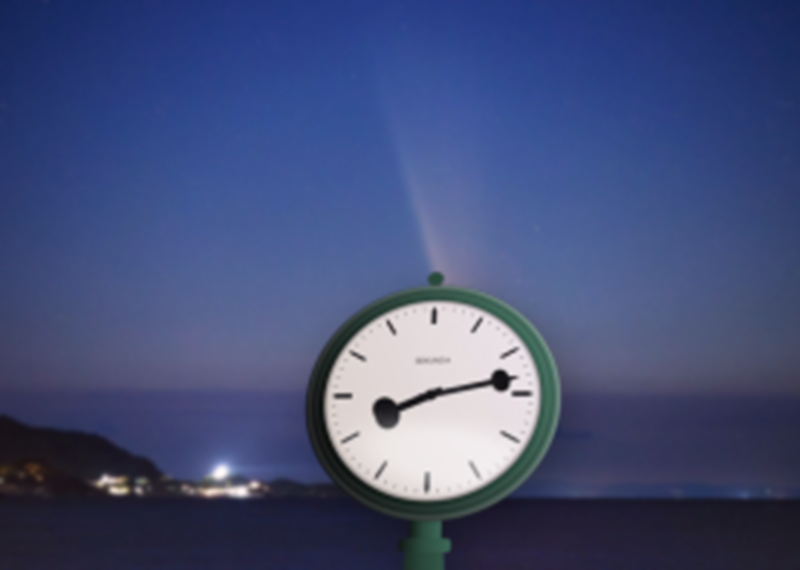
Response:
{"hour": 8, "minute": 13}
